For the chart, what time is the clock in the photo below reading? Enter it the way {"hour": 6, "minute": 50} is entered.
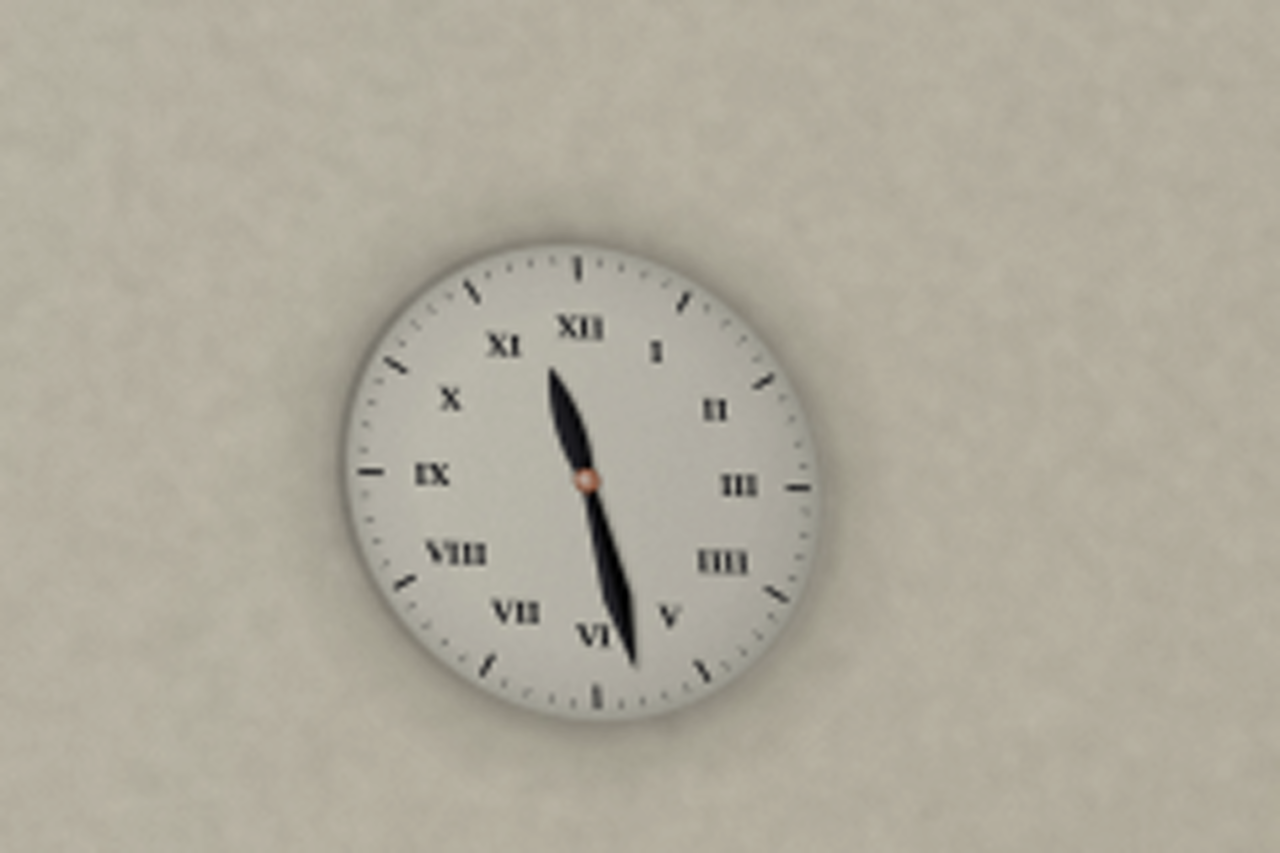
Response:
{"hour": 11, "minute": 28}
